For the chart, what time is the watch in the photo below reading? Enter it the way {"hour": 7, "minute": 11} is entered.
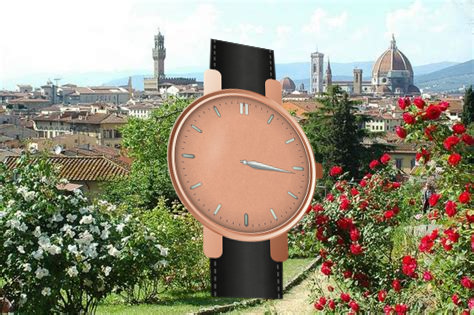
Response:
{"hour": 3, "minute": 16}
